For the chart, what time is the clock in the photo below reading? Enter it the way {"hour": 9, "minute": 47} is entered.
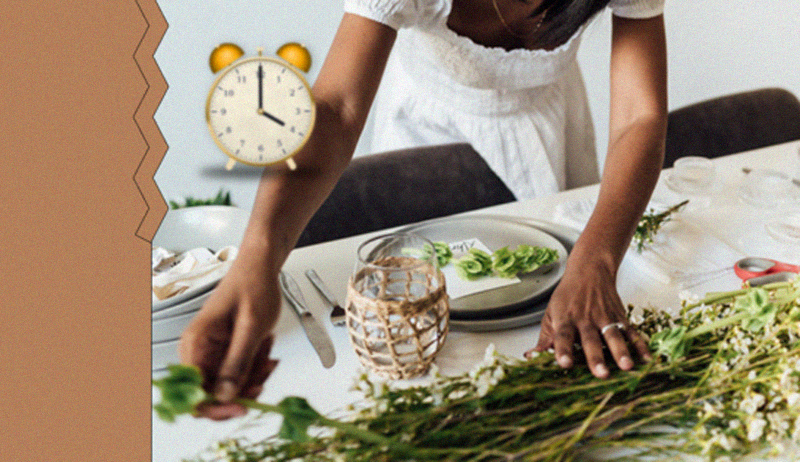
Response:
{"hour": 4, "minute": 0}
